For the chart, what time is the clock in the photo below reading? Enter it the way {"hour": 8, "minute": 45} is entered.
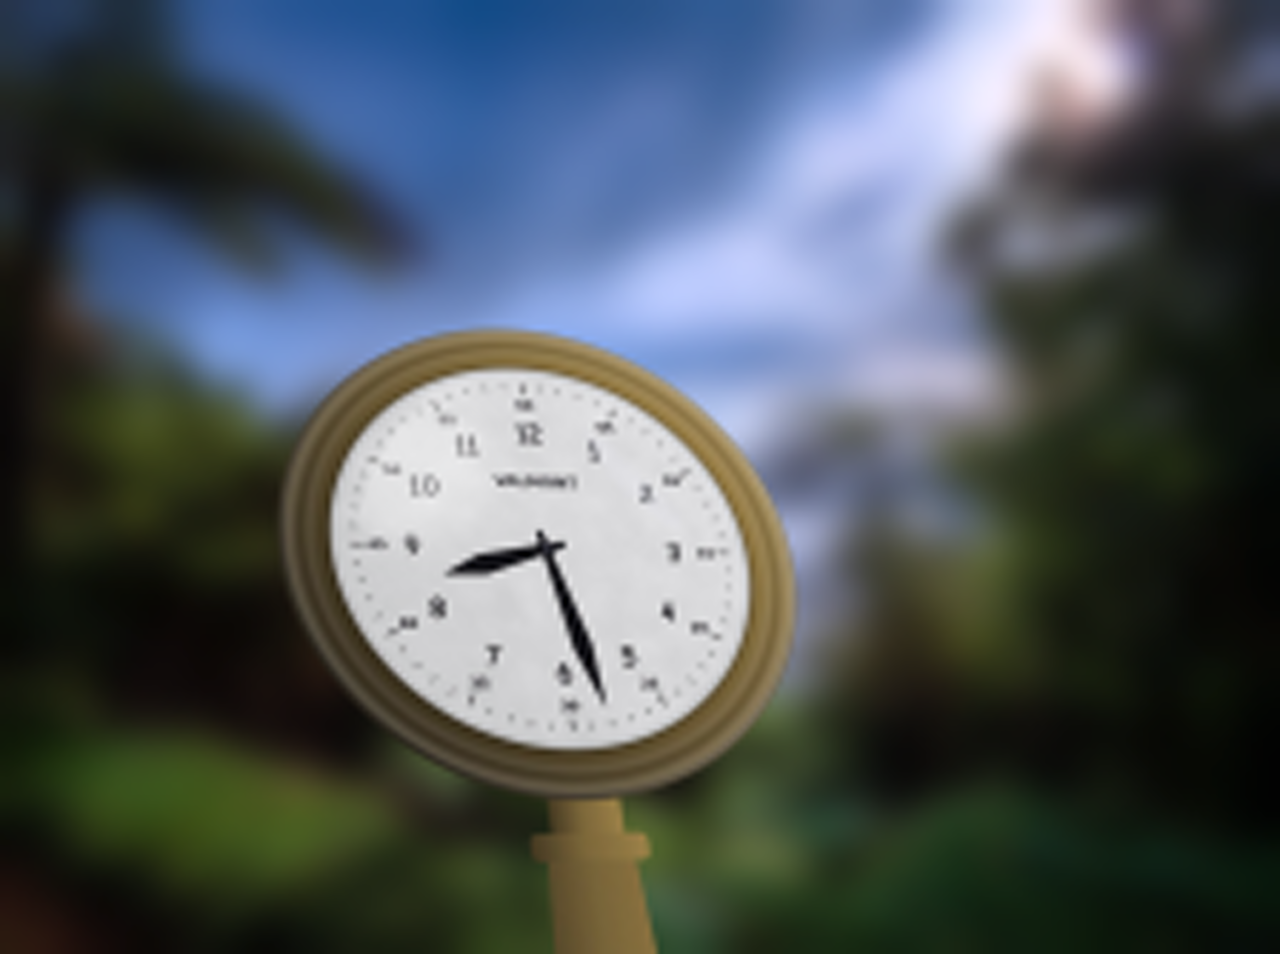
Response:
{"hour": 8, "minute": 28}
